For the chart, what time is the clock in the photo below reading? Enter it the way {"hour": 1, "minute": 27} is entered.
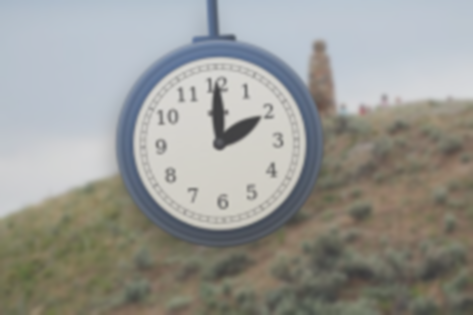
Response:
{"hour": 2, "minute": 0}
